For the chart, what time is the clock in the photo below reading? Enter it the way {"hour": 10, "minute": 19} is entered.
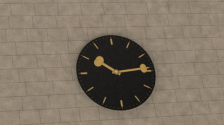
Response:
{"hour": 10, "minute": 14}
